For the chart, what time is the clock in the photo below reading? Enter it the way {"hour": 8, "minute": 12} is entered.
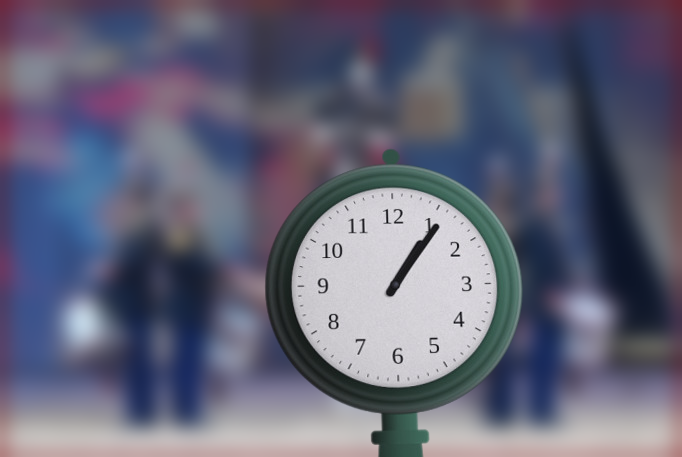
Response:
{"hour": 1, "minute": 6}
